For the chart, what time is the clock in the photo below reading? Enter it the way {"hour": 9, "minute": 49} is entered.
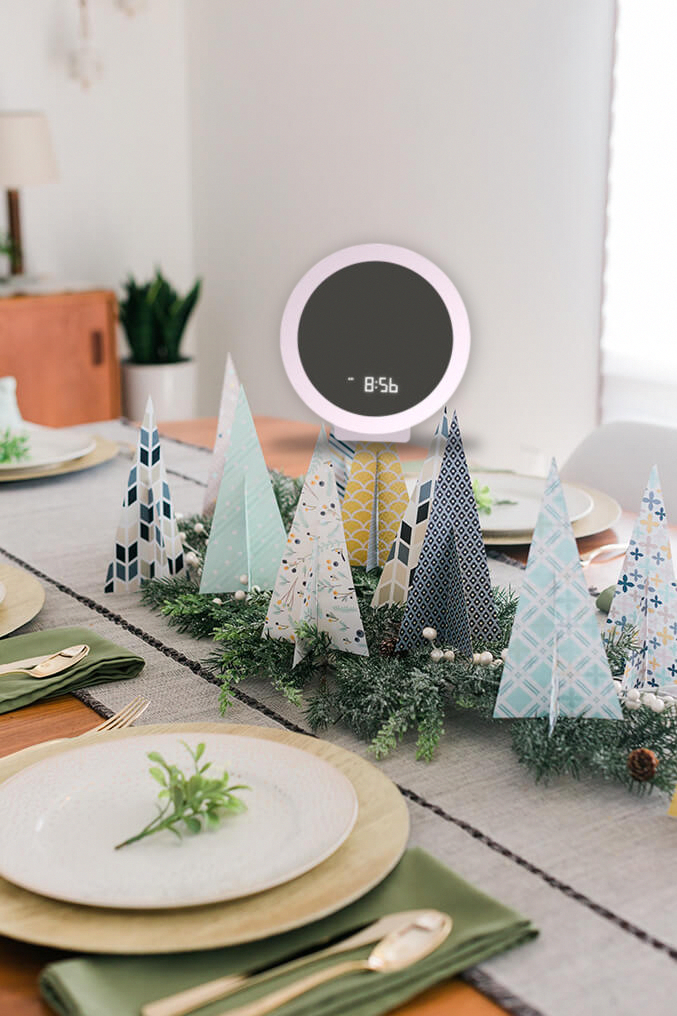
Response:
{"hour": 8, "minute": 56}
